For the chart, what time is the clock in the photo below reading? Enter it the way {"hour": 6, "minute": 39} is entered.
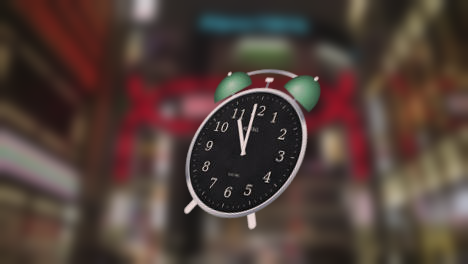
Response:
{"hour": 10, "minute": 59}
